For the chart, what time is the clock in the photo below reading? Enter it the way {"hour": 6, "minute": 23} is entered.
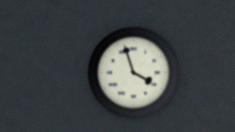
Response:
{"hour": 3, "minute": 57}
